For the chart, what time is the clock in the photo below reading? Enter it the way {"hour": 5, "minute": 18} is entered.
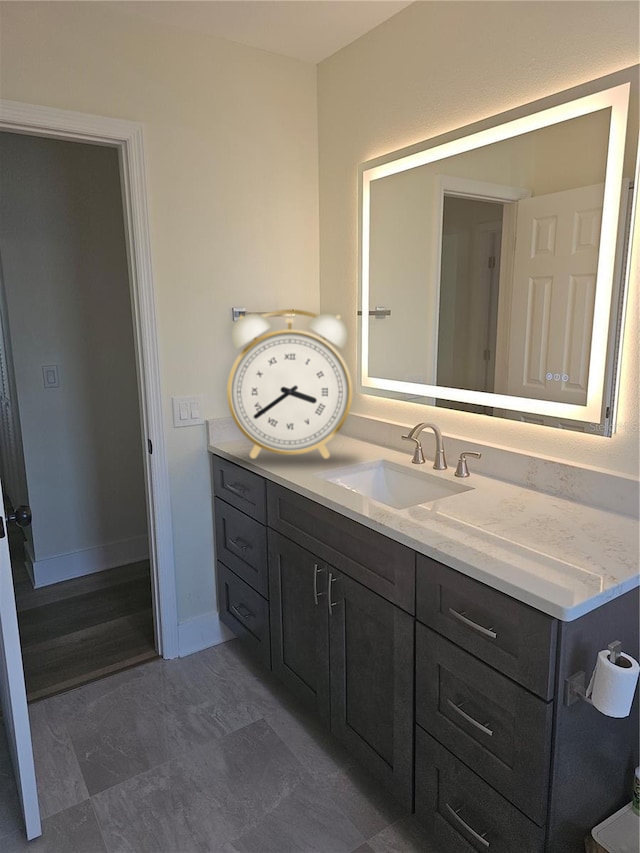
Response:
{"hour": 3, "minute": 39}
